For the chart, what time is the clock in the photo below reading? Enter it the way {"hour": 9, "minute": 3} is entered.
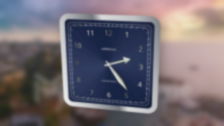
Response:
{"hour": 2, "minute": 24}
